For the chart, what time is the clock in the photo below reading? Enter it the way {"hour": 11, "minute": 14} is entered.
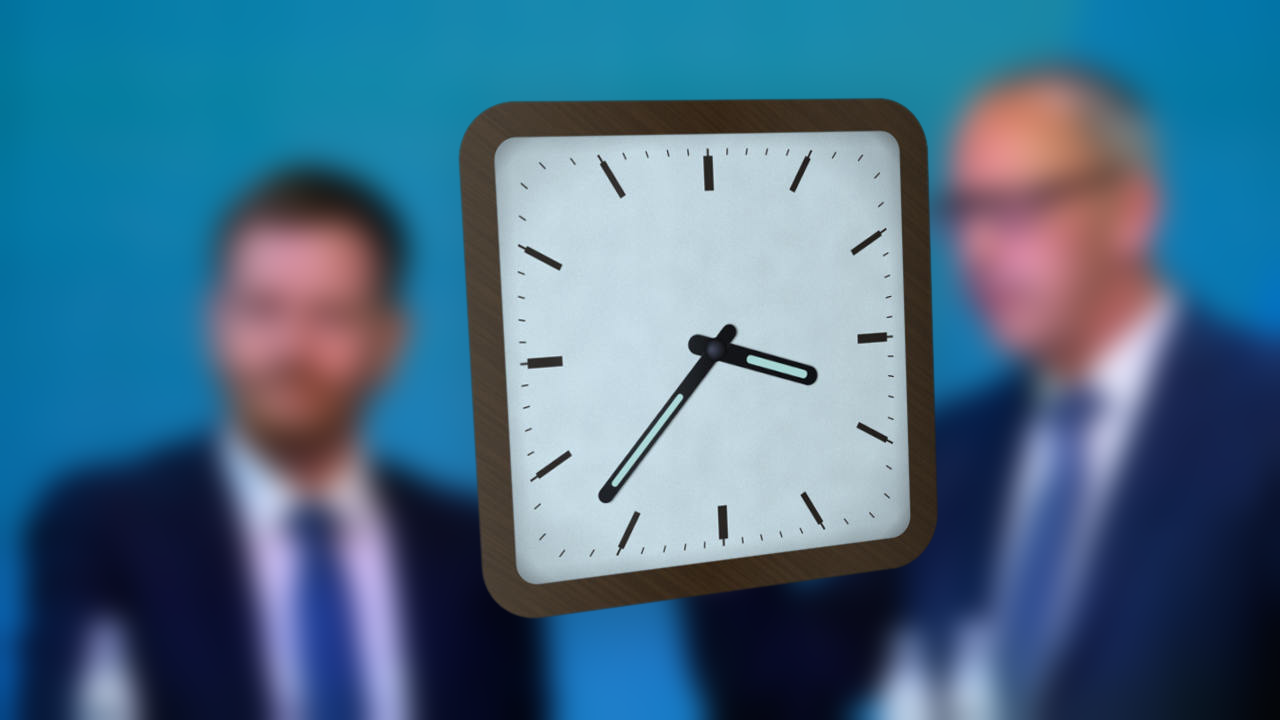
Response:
{"hour": 3, "minute": 37}
